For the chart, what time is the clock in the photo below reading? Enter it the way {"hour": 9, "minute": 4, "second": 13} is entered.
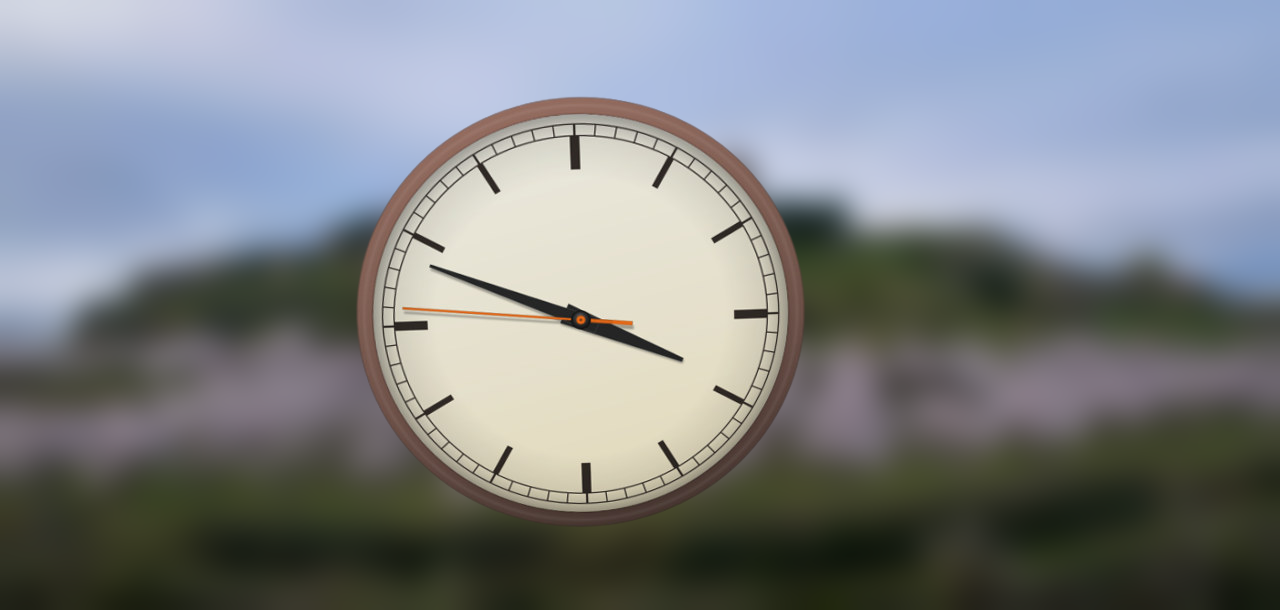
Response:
{"hour": 3, "minute": 48, "second": 46}
